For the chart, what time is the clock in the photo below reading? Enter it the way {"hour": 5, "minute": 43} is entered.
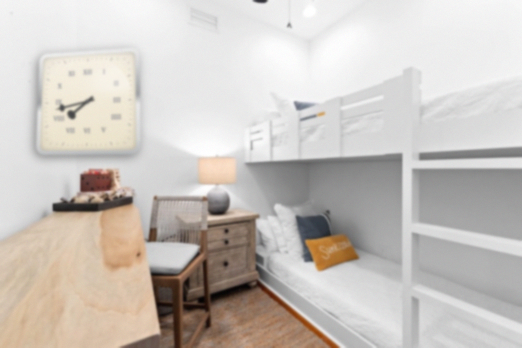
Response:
{"hour": 7, "minute": 43}
